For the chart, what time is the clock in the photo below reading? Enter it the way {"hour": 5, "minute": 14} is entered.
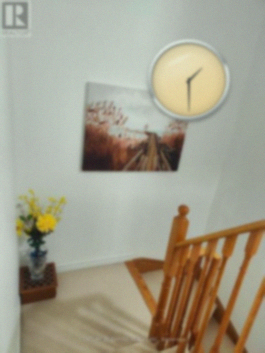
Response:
{"hour": 1, "minute": 30}
